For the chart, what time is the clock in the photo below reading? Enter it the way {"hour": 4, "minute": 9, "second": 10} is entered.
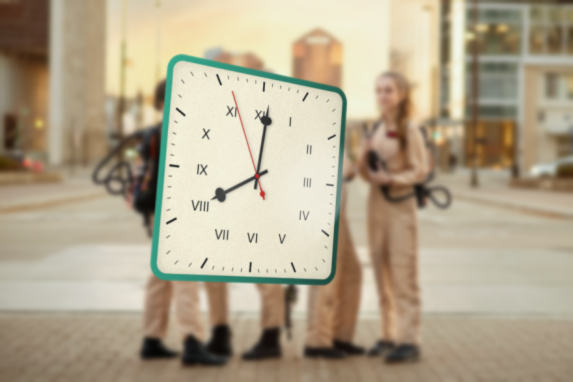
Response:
{"hour": 8, "minute": 0, "second": 56}
